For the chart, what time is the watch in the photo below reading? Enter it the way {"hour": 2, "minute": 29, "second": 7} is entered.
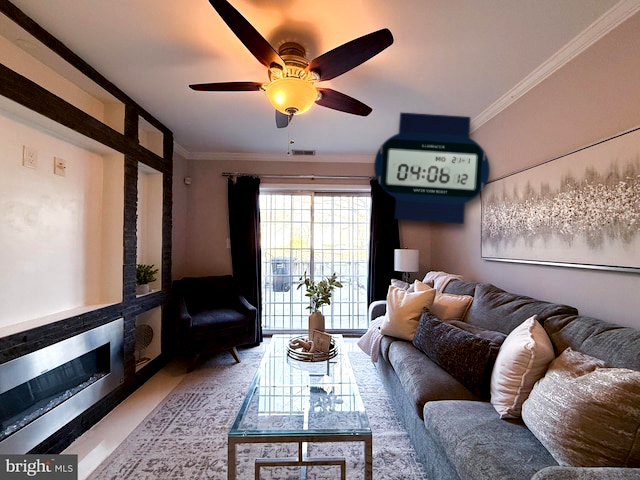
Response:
{"hour": 4, "minute": 6, "second": 12}
